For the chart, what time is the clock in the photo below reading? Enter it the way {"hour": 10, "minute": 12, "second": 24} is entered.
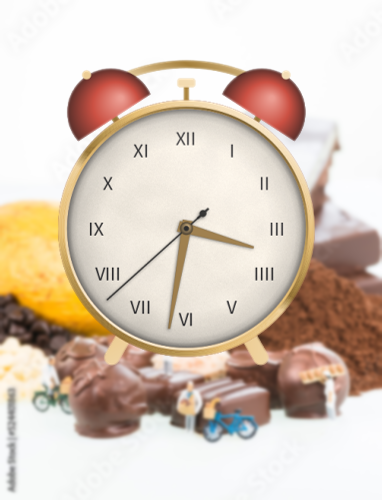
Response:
{"hour": 3, "minute": 31, "second": 38}
